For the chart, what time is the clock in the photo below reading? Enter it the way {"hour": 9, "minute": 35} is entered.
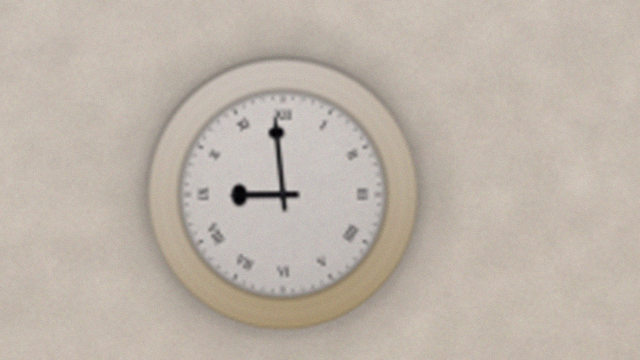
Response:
{"hour": 8, "minute": 59}
